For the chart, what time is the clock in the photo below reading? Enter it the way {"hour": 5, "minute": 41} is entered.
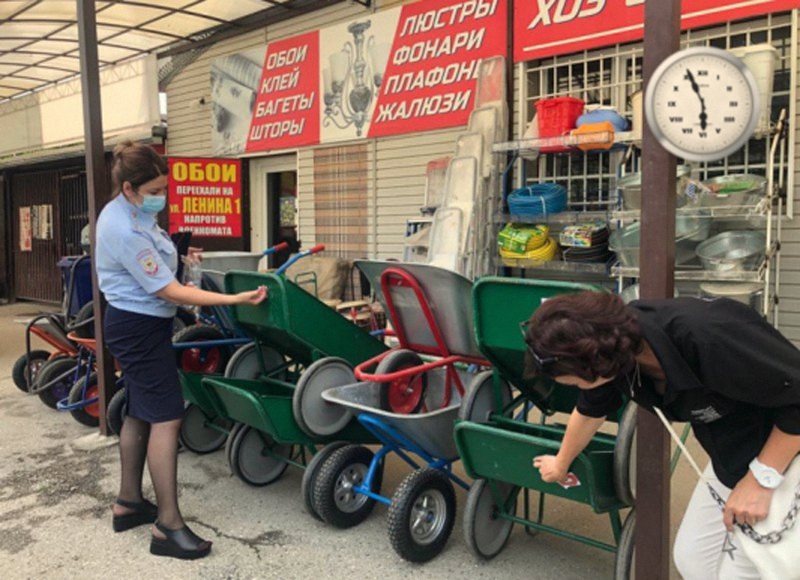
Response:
{"hour": 5, "minute": 56}
